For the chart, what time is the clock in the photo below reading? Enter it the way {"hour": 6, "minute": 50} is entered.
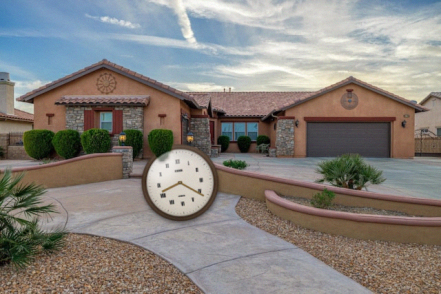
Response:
{"hour": 8, "minute": 21}
